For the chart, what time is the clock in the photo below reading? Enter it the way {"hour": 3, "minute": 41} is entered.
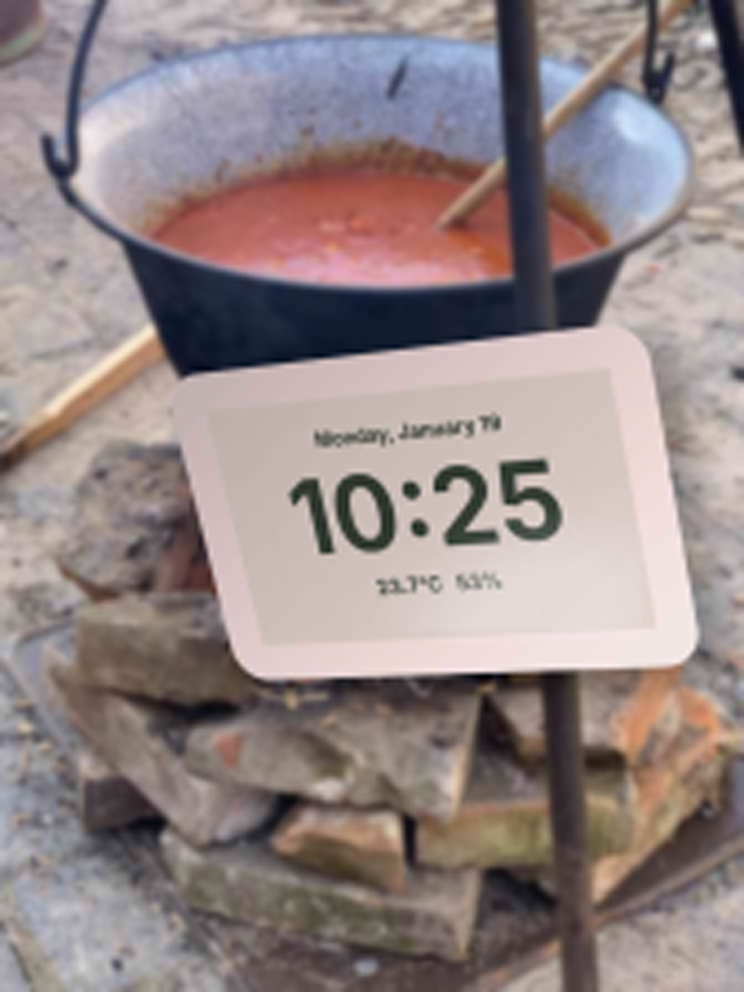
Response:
{"hour": 10, "minute": 25}
